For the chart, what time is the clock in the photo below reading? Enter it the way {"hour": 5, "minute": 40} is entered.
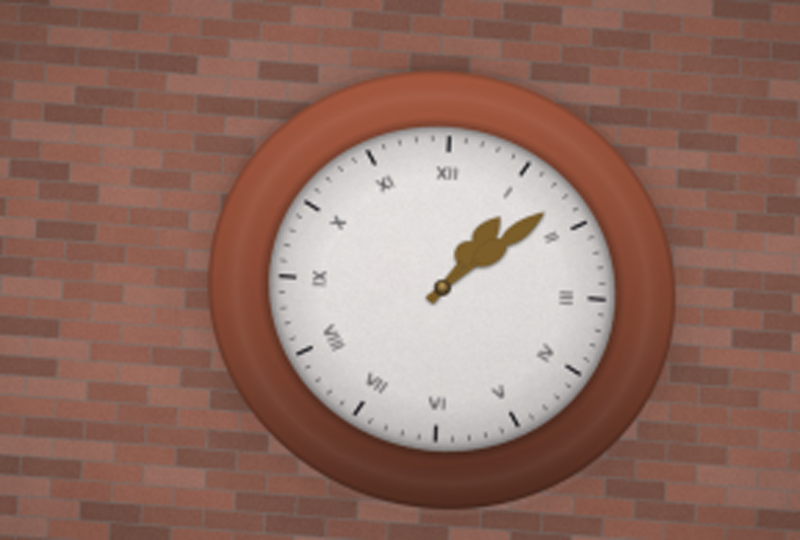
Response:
{"hour": 1, "minute": 8}
